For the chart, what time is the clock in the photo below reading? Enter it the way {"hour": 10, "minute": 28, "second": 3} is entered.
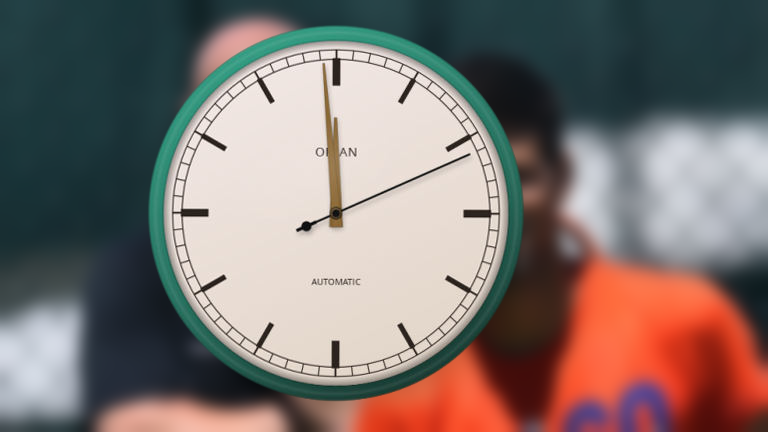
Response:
{"hour": 11, "minute": 59, "second": 11}
